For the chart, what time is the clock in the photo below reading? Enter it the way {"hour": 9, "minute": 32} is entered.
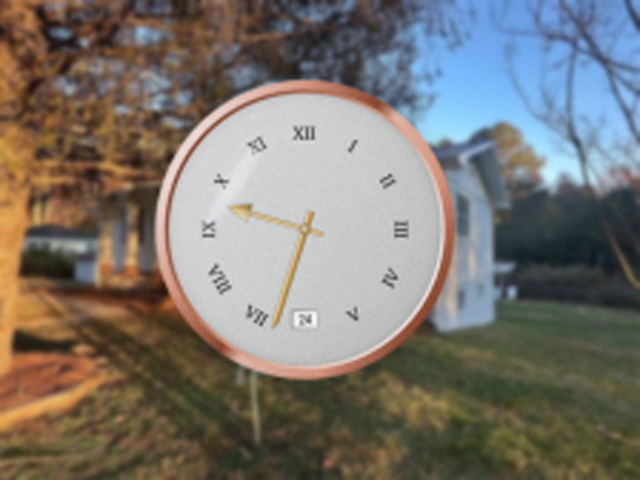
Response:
{"hour": 9, "minute": 33}
